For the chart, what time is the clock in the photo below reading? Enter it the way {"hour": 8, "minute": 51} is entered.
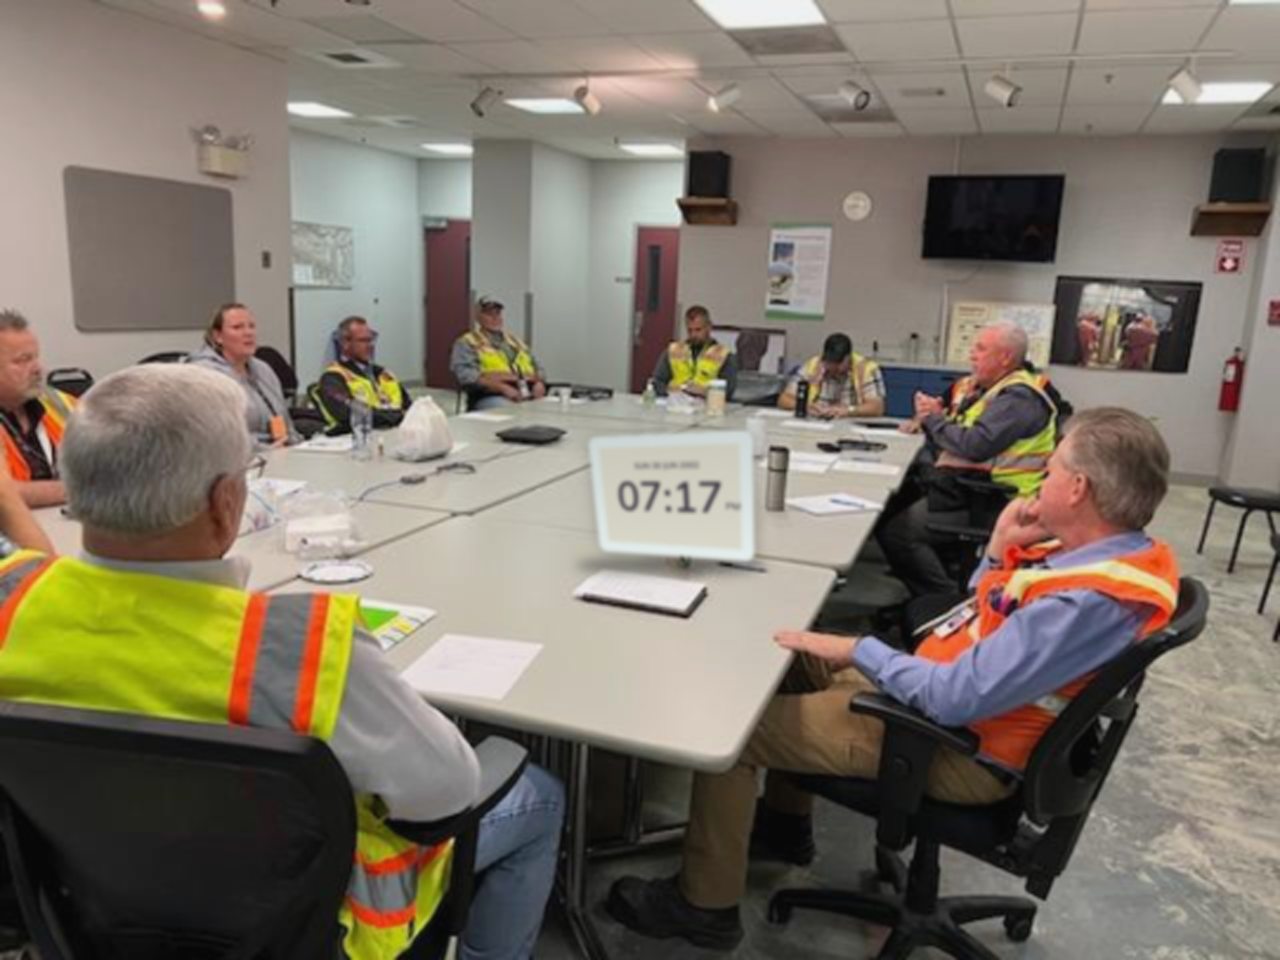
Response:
{"hour": 7, "minute": 17}
